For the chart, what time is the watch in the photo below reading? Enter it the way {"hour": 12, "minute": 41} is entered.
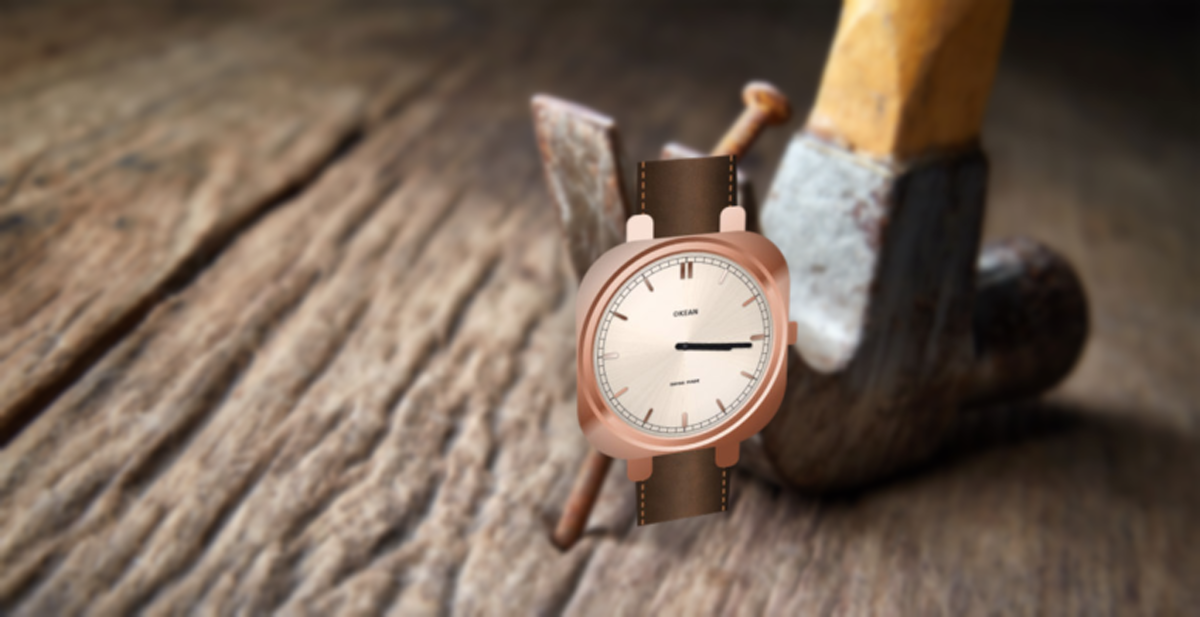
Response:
{"hour": 3, "minute": 16}
